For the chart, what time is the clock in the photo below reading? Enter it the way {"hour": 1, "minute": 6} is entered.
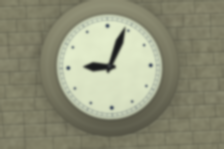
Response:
{"hour": 9, "minute": 4}
